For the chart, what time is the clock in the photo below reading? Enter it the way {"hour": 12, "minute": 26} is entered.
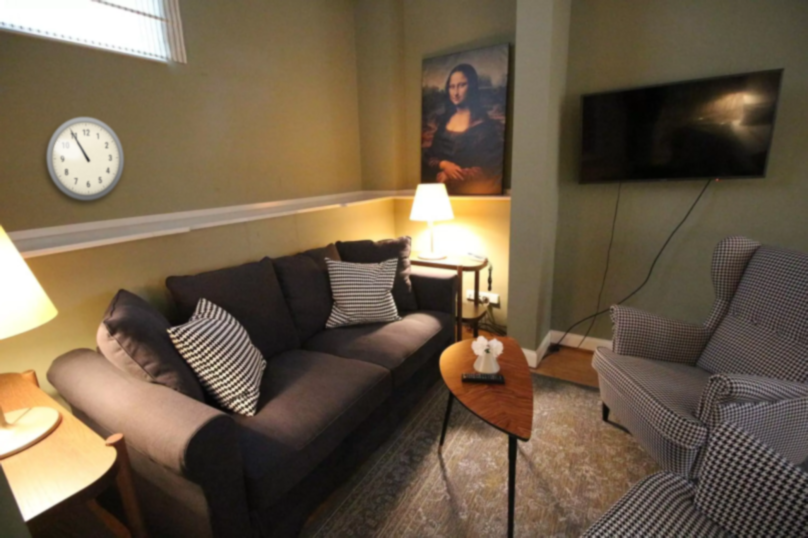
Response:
{"hour": 10, "minute": 55}
